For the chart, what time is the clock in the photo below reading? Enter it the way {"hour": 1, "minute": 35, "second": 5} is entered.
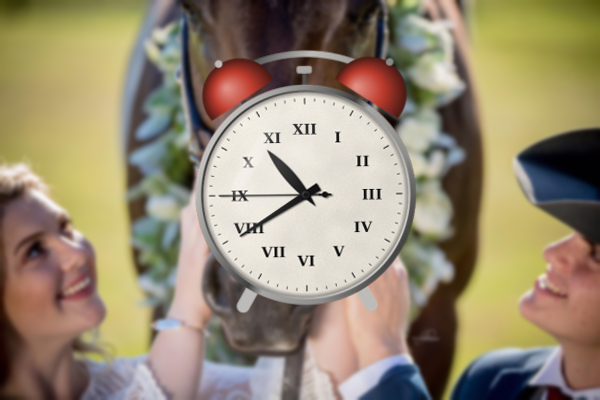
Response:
{"hour": 10, "minute": 39, "second": 45}
